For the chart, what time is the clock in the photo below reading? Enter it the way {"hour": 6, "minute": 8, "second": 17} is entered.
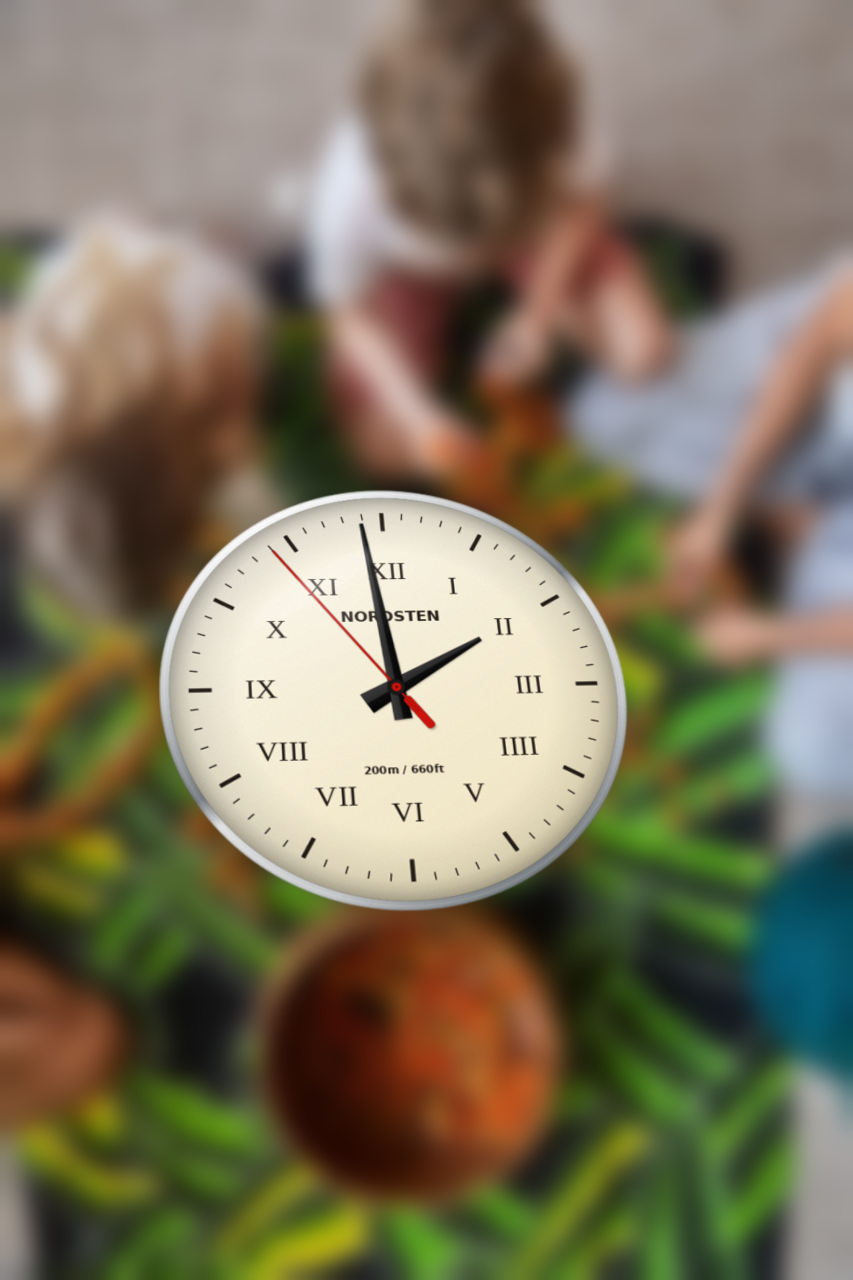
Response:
{"hour": 1, "minute": 58, "second": 54}
